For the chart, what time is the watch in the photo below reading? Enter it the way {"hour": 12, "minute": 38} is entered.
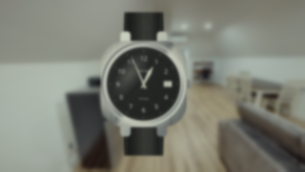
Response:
{"hour": 12, "minute": 56}
